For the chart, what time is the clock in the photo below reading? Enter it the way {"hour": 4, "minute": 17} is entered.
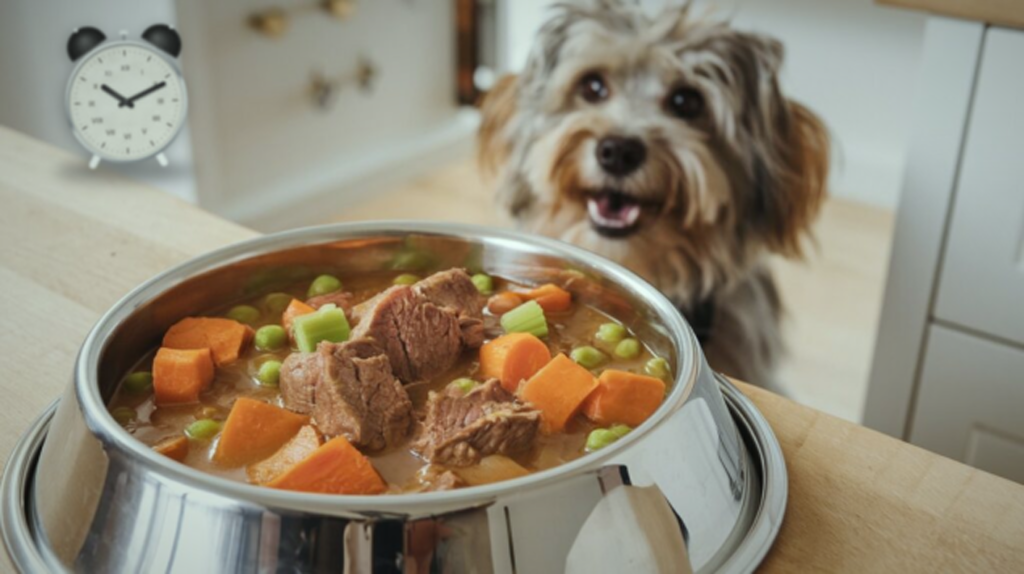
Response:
{"hour": 10, "minute": 11}
